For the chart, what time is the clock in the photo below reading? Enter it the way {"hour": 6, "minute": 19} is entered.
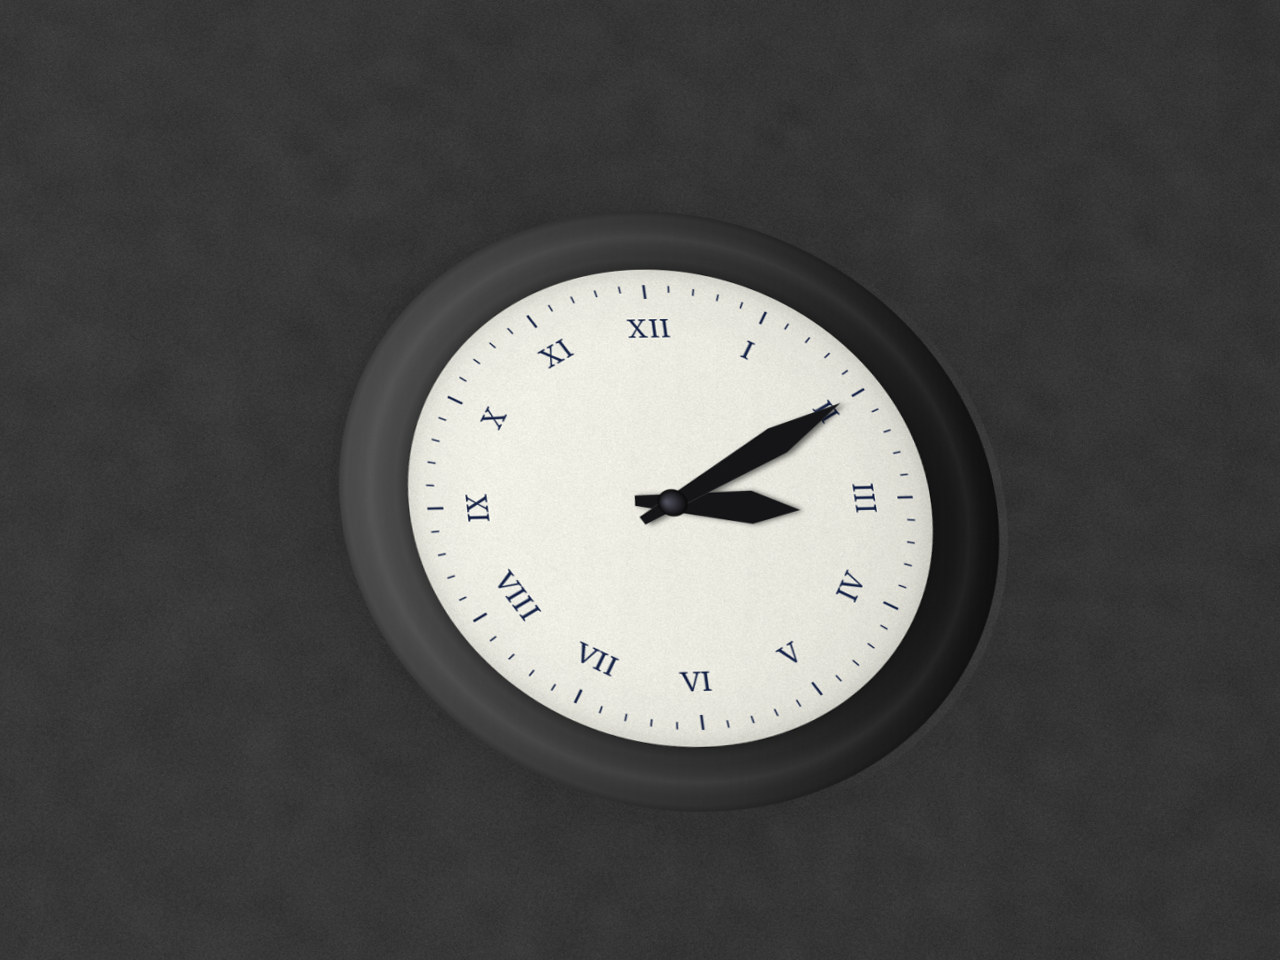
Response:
{"hour": 3, "minute": 10}
